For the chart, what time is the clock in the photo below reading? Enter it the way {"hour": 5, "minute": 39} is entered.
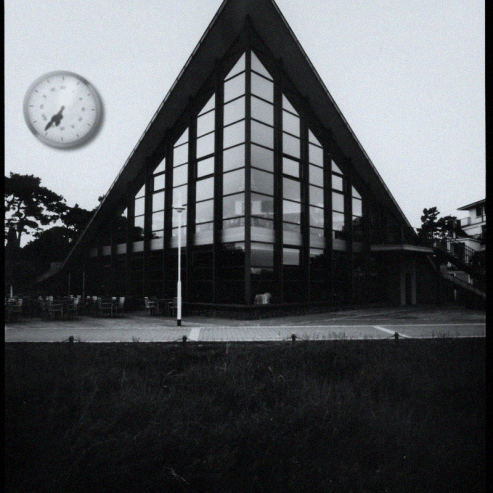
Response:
{"hour": 6, "minute": 36}
